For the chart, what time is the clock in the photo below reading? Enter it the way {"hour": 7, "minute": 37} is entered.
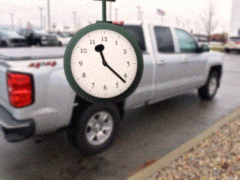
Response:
{"hour": 11, "minute": 22}
